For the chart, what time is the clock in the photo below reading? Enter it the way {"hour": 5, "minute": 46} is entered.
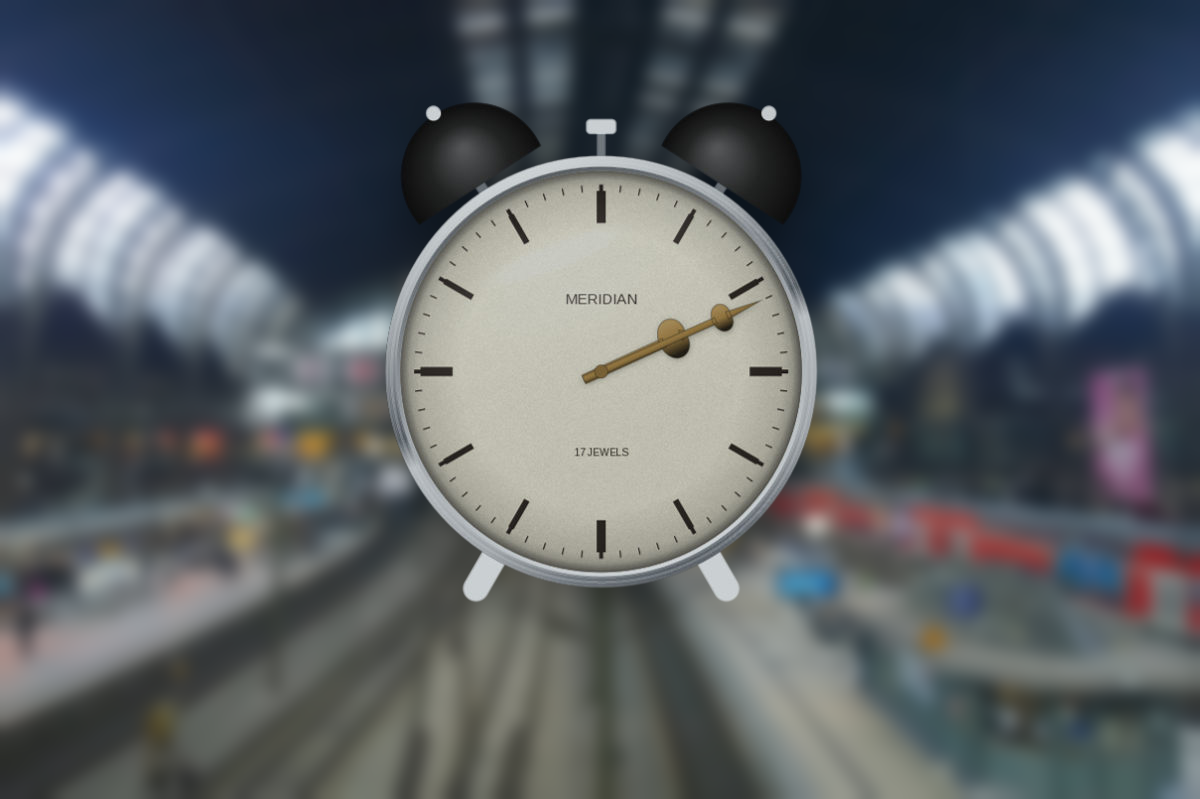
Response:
{"hour": 2, "minute": 11}
